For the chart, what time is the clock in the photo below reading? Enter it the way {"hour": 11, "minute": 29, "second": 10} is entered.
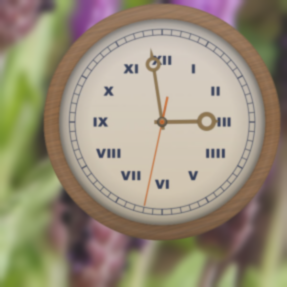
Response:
{"hour": 2, "minute": 58, "second": 32}
